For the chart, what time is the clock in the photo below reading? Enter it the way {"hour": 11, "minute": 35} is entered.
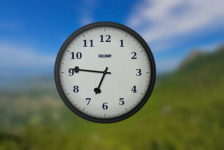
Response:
{"hour": 6, "minute": 46}
